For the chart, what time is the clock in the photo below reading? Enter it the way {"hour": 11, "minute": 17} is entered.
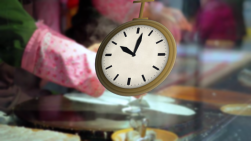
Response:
{"hour": 10, "minute": 2}
